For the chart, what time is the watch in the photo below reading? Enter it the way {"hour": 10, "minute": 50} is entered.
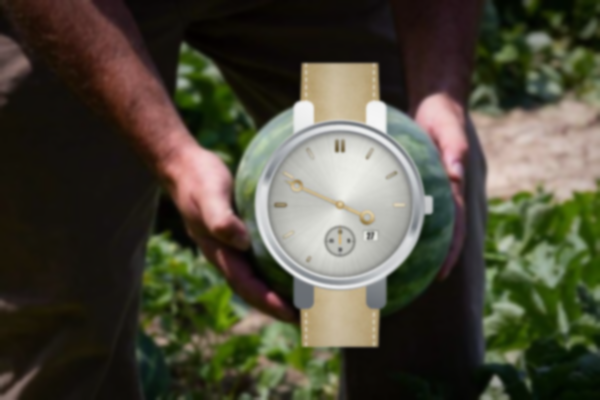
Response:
{"hour": 3, "minute": 49}
